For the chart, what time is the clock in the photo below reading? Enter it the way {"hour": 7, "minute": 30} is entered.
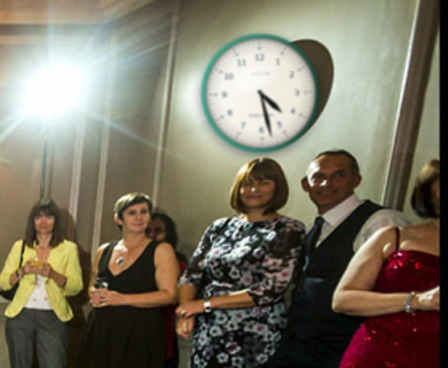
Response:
{"hour": 4, "minute": 28}
